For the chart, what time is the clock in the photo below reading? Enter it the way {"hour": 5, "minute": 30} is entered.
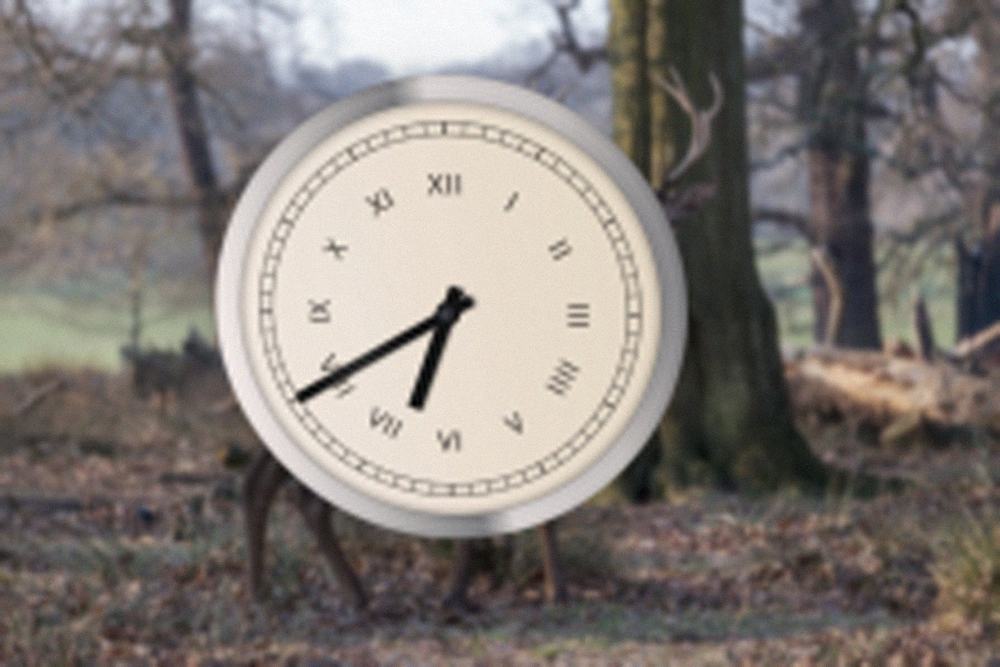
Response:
{"hour": 6, "minute": 40}
